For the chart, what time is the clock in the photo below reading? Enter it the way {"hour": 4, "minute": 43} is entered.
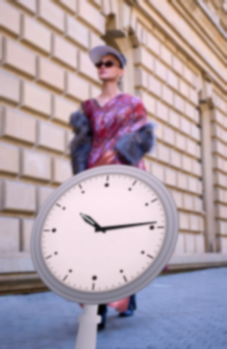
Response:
{"hour": 10, "minute": 14}
